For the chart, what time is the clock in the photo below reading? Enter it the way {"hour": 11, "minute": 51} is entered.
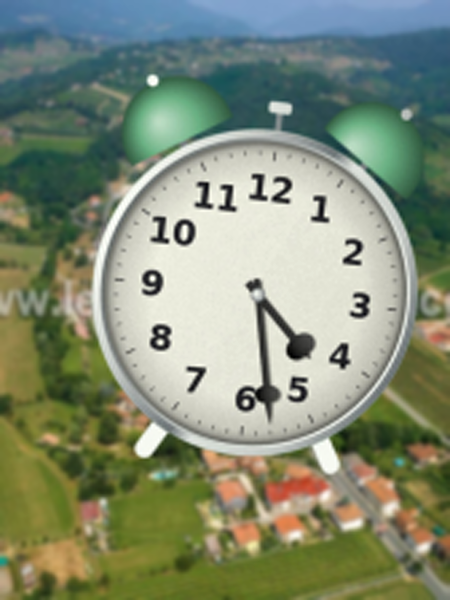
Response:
{"hour": 4, "minute": 28}
